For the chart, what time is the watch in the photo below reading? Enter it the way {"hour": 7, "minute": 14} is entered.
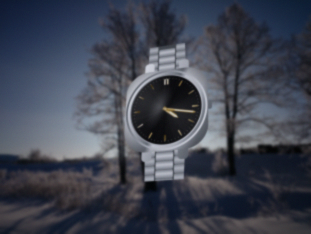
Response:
{"hour": 4, "minute": 17}
